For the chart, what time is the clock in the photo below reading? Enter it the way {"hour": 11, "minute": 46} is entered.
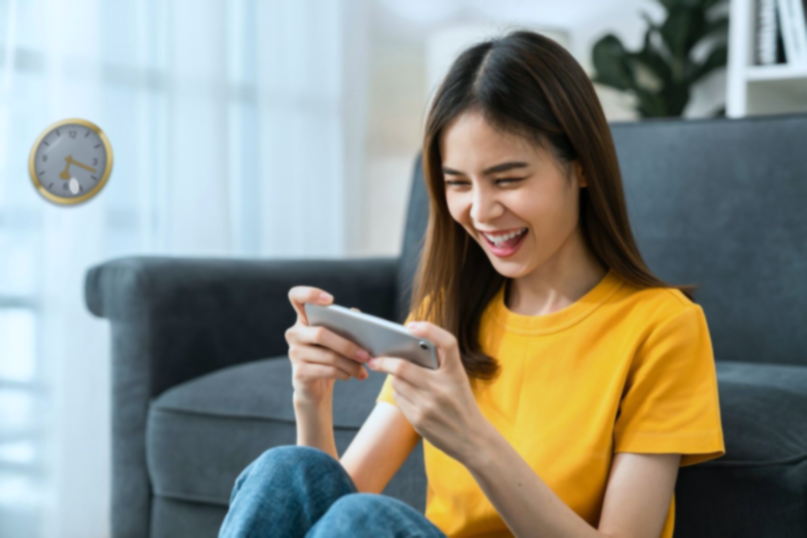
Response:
{"hour": 6, "minute": 18}
